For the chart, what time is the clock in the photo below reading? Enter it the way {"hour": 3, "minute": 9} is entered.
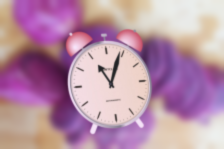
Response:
{"hour": 11, "minute": 4}
